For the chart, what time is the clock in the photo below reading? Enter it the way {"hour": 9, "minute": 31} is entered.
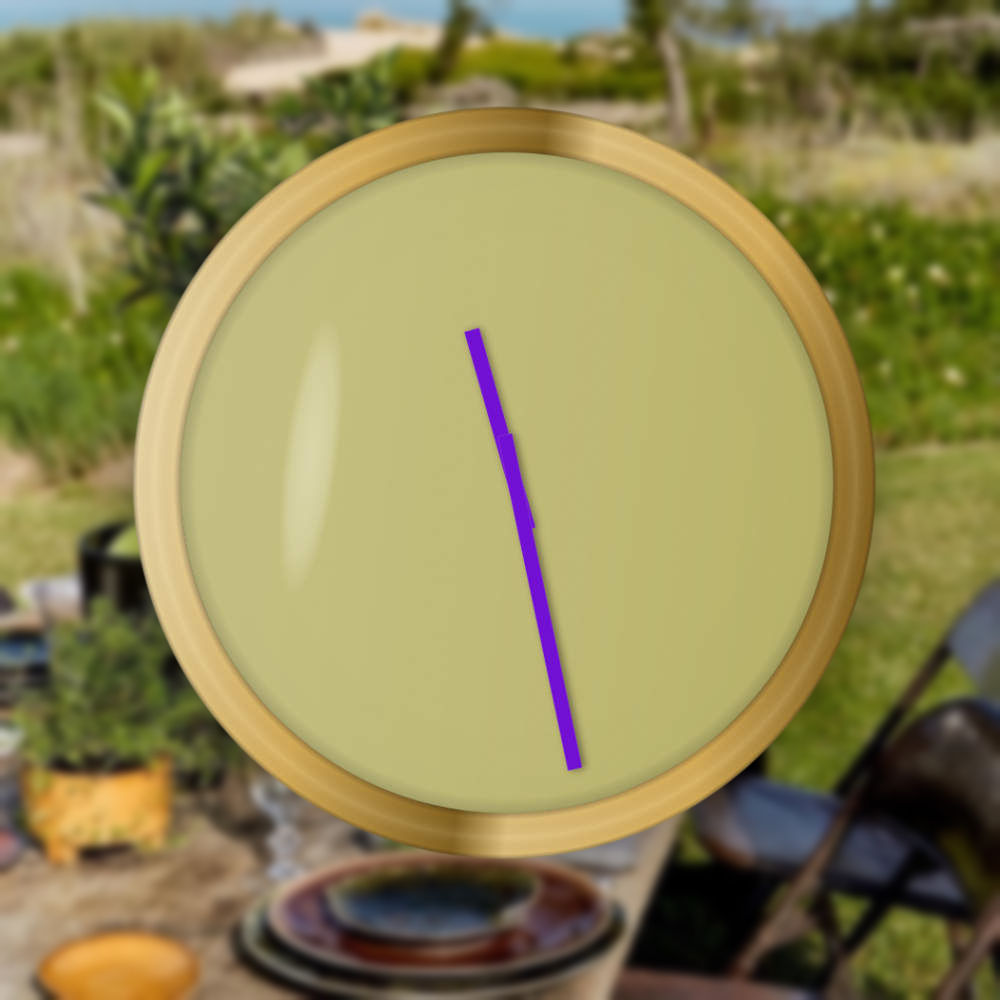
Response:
{"hour": 11, "minute": 28}
